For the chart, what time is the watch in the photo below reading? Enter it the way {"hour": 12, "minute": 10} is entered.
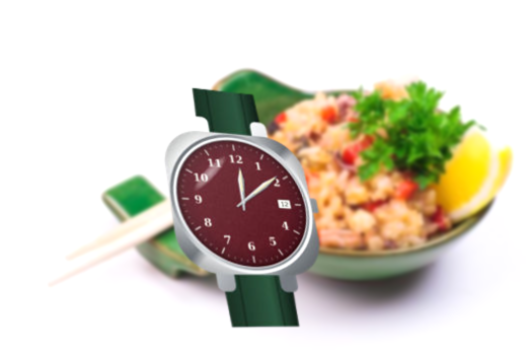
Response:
{"hour": 12, "minute": 9}
